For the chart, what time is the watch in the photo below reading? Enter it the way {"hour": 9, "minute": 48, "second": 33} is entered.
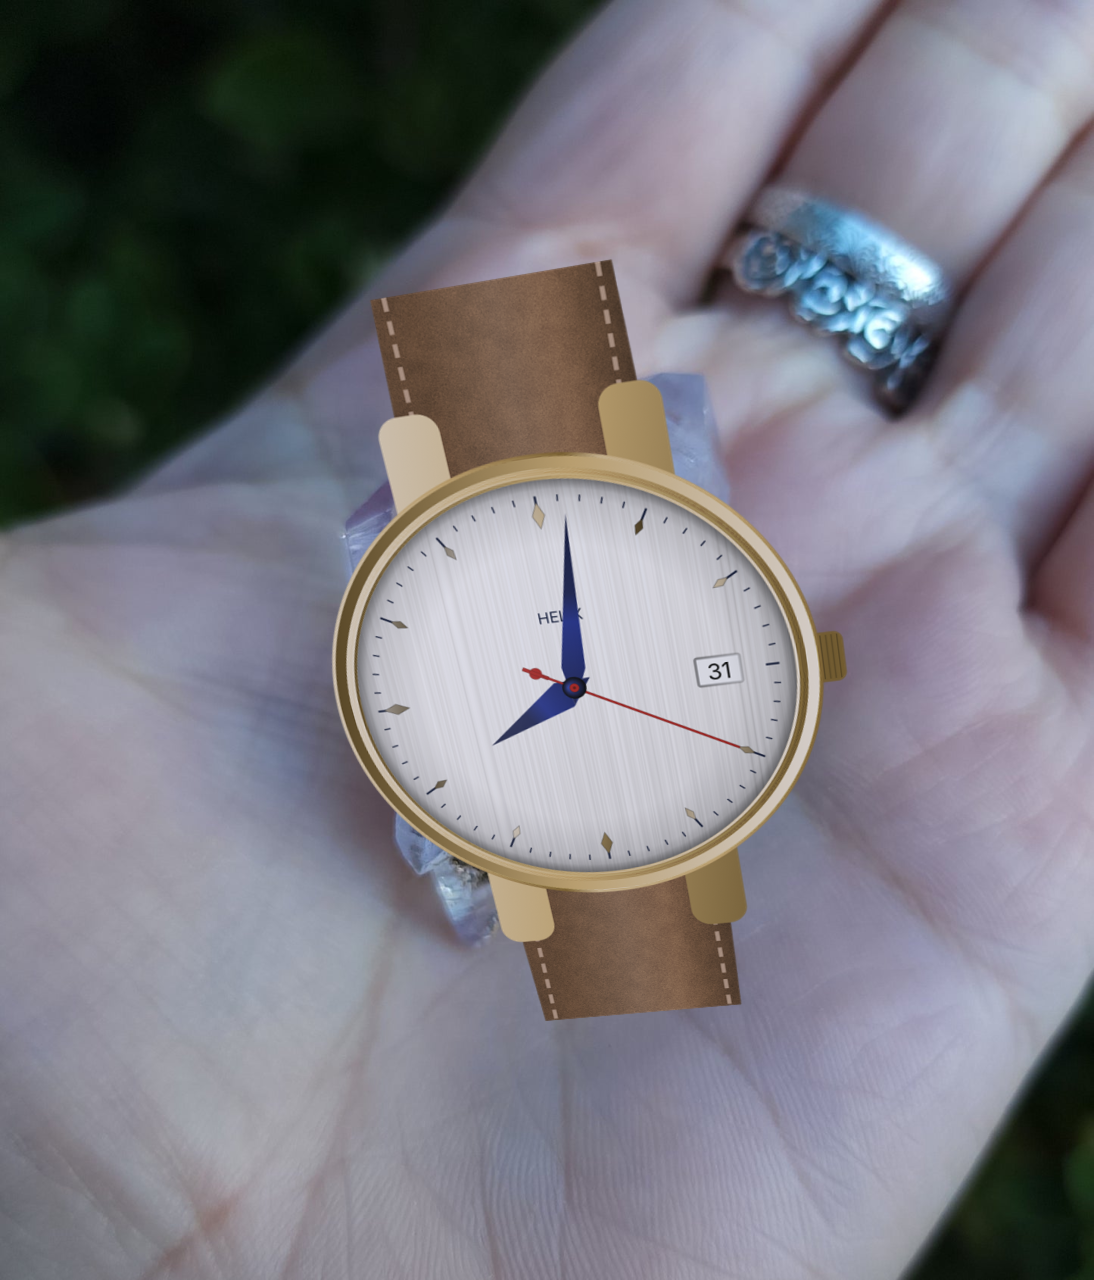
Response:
{"hour": 8, "minute": 1, "second": 20}
